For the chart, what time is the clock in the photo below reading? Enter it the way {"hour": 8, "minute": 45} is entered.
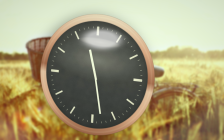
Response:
{"hour": 11, "minute": 28}
